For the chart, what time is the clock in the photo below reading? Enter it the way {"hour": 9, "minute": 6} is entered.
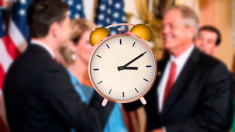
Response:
{"hour": 3, "minute": 10}
